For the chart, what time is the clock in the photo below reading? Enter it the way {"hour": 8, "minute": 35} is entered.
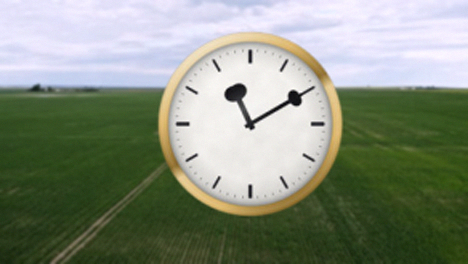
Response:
{"hour": 11, "minute": 10}
